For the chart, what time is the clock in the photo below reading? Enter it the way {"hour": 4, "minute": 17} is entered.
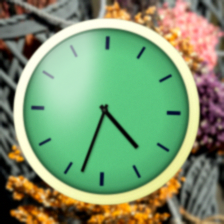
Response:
{"hour": 4, "minute": 33}
